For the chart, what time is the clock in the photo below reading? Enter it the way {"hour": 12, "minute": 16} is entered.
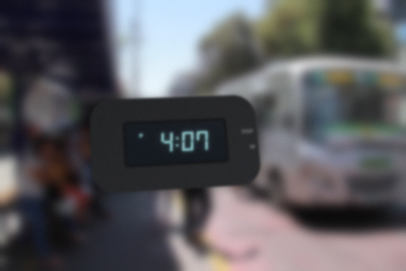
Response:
{"hour": 4, "minute": 7}
